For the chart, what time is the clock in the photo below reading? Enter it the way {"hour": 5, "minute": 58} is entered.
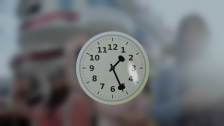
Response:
{"hour": 1, "minute": 26}
